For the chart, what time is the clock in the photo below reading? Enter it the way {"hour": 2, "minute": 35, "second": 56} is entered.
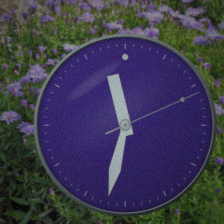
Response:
{"hour": 11, "minute": 32, "second": 11}
